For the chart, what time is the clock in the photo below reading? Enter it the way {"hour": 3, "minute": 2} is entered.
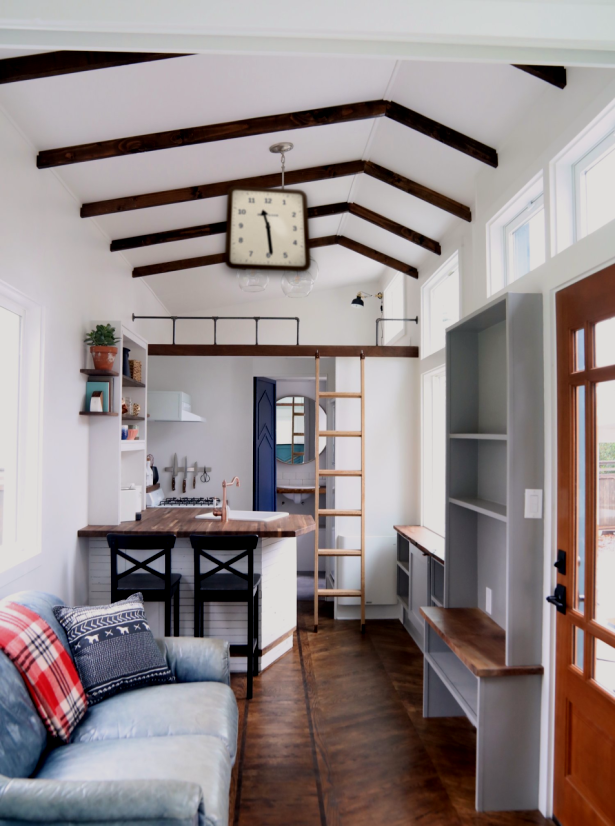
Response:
{"hour": 11, "minute": 29}
